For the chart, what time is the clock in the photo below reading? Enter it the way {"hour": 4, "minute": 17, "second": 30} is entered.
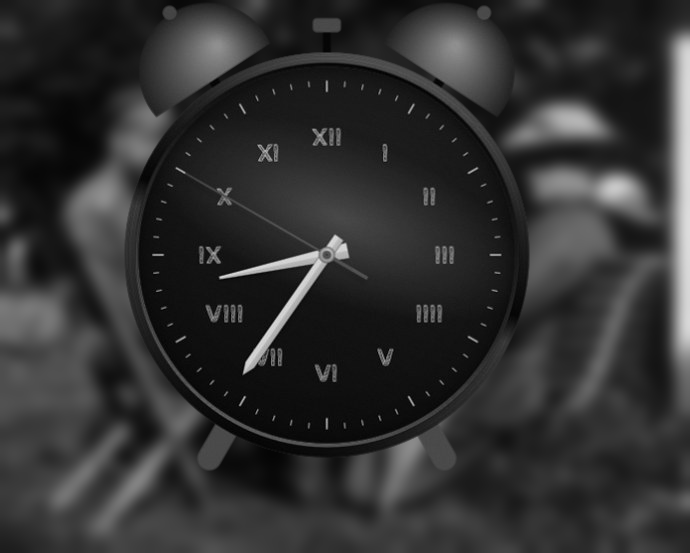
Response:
{"hour": 8, "minute": 35, "second": 50}
